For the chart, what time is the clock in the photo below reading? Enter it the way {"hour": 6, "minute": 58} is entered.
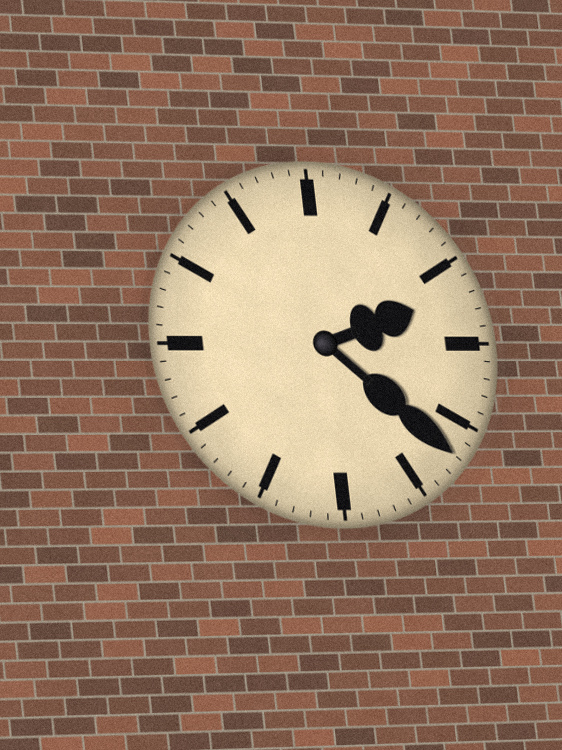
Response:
{"hour": 2, "minute": 22}
